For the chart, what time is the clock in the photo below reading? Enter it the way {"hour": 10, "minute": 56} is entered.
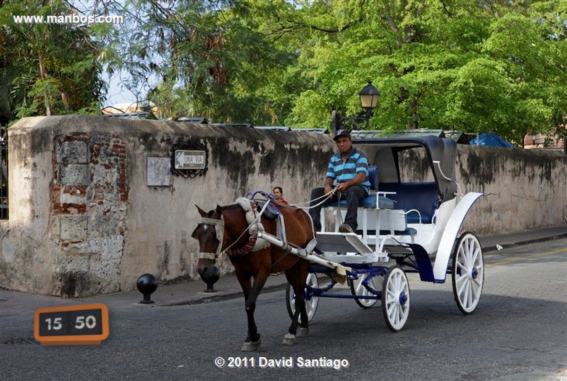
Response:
{"hour": 15, "minute": 50}
